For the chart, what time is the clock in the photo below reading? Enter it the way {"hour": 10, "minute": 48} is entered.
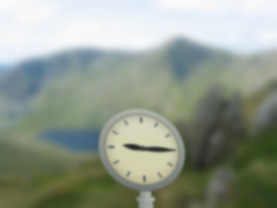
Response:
{"hour": 9, "minute": 15}
